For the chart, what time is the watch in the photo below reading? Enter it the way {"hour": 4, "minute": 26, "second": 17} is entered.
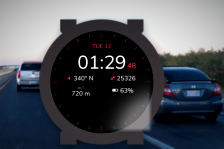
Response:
{"hour": 1, "minute": 29, "second": 48}
